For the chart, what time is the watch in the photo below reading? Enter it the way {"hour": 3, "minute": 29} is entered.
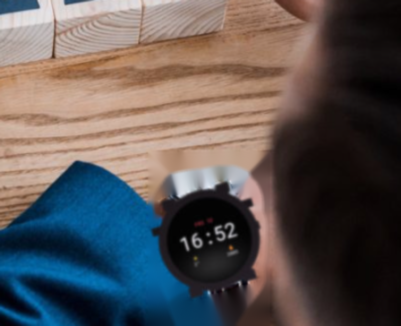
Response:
{"hour": 16, "minute": 52}
